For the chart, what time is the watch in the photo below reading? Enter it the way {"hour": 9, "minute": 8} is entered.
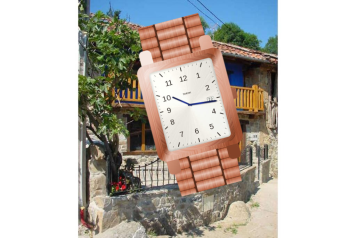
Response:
{"hour": 10, "minute": 16}
